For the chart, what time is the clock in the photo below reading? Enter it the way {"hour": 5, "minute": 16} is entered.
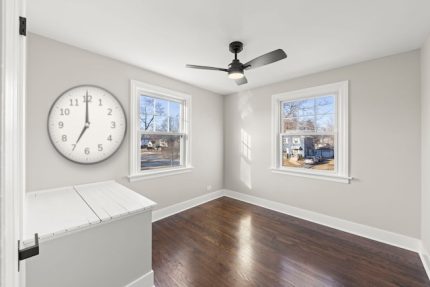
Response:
{"hour": 7, "minute": 0}
